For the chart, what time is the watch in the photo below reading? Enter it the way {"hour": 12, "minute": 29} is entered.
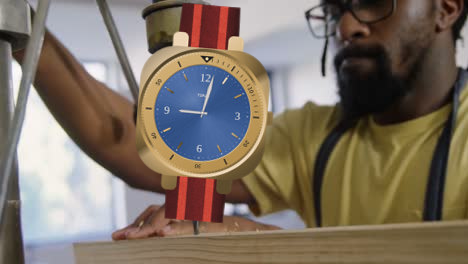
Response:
{"hour": 9, "minute": 2}
